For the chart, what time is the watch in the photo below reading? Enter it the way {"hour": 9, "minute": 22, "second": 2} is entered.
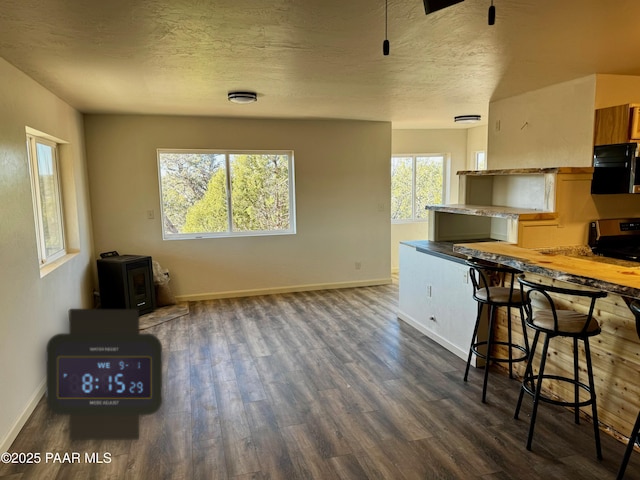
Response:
{"hour": 8, "minute": 15, "second": 29}
